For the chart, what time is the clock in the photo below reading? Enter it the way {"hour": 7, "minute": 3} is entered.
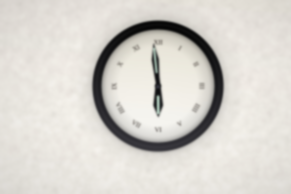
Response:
{"hour": 5, "minute": 59}
